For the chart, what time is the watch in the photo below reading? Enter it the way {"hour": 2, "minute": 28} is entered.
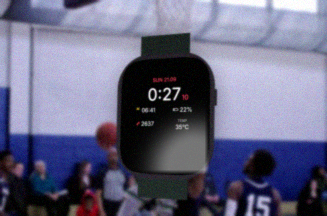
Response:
{"hour": 0, "minute": 27}
